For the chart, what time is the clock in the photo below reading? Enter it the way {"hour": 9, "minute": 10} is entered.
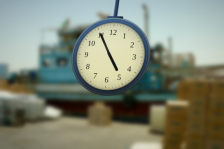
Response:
{"hour": 4, "minute": 55}
